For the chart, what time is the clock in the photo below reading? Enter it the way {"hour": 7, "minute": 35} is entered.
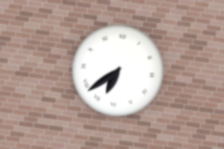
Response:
{"hour": 6, "minute": 38}
